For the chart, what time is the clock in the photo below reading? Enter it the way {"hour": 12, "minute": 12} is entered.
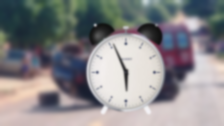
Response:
{"hour": 5, "minute": 56}
